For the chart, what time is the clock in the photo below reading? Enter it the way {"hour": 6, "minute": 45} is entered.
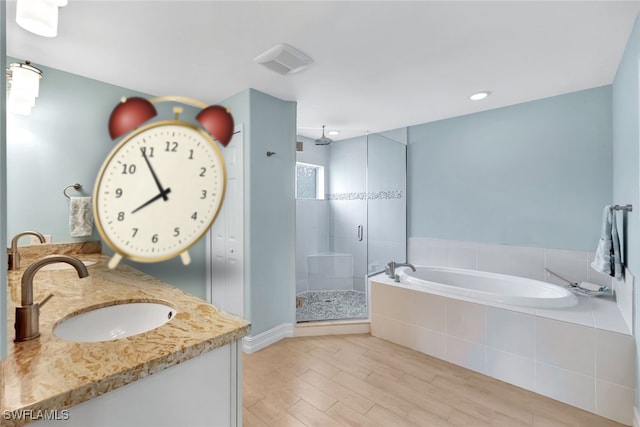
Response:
{"hour": 7, "minute": 54}
